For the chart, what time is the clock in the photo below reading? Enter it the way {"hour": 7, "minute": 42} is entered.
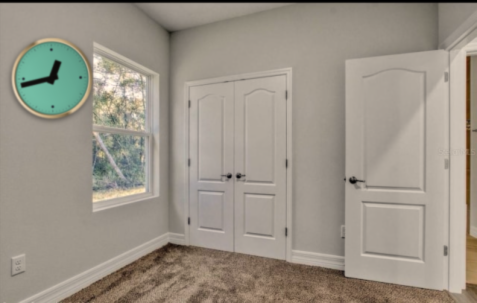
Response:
{"hour": 12, "minute": 43}
